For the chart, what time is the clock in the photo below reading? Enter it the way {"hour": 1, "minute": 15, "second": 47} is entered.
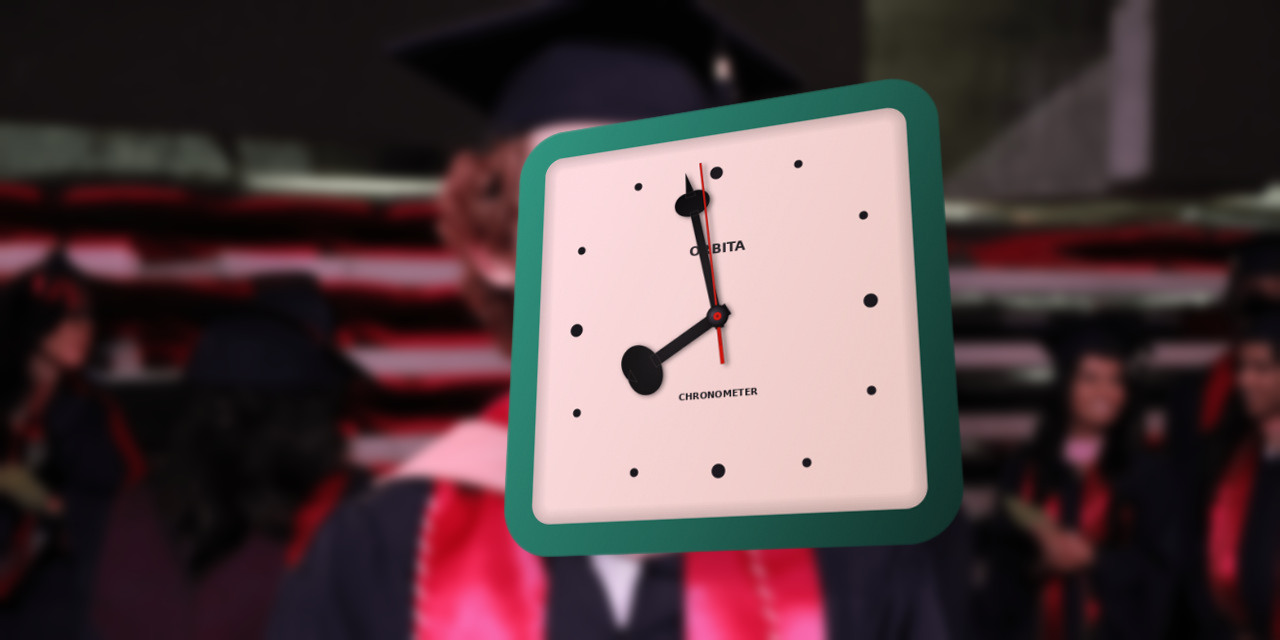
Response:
{"hour": 7, "minute": 57, "second": 59}
